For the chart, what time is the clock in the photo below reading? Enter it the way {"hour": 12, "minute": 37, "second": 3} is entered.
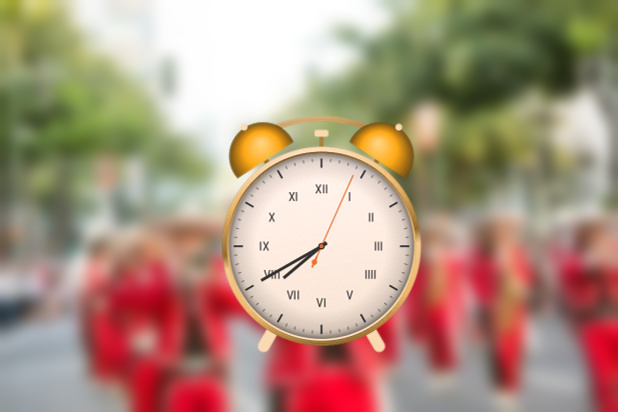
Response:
{"hour": 7, "minute": 40, "second": 4}
